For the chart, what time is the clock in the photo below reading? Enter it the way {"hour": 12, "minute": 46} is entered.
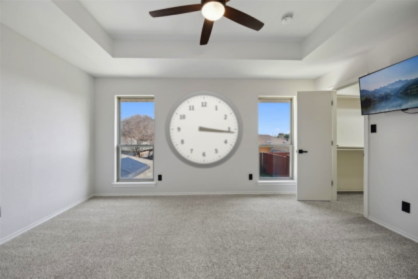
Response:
{"hour": 3, "minute": 16}
